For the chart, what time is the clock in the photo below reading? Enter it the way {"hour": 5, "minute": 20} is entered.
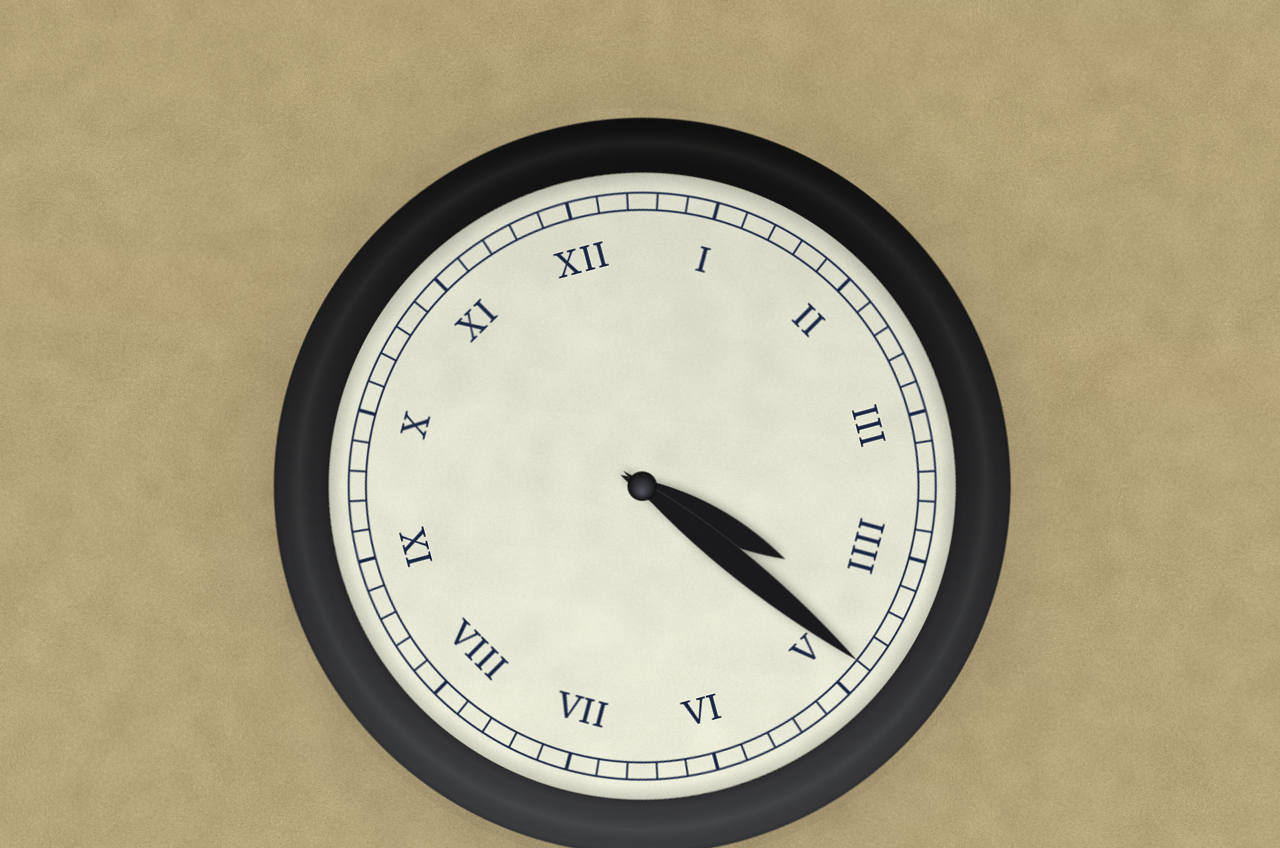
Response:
{"hour": 4, "minute": 24}
